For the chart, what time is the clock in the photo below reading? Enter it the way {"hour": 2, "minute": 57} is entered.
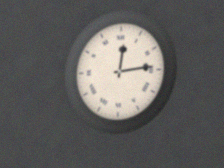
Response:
{"hour": 12, "minute": 14}
